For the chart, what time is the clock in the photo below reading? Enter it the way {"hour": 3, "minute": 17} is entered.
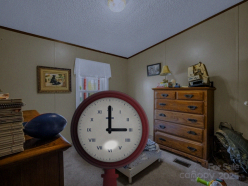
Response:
{"hour": 3, "minute": 0}
